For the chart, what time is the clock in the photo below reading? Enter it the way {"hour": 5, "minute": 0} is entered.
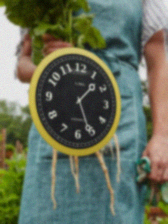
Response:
{"hour": 1, "minute": 26}
